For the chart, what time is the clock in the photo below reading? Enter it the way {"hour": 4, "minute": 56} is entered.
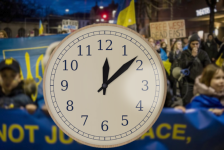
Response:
{"hour": 12, "minute": 8}
